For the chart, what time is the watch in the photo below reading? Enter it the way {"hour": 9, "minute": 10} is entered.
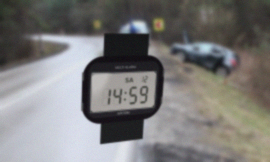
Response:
{"hour": 14, "minute": 59}
